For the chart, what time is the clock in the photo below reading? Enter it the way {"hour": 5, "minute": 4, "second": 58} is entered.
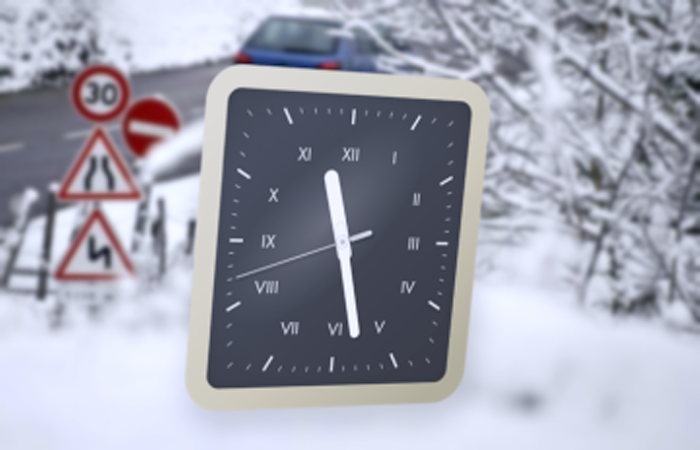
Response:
{"hour": 11, "minute": 27, "second": 42}
